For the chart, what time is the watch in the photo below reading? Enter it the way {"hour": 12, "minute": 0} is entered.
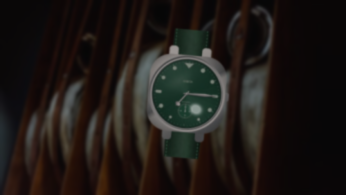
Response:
{"hour": 7, "minute": 15}
